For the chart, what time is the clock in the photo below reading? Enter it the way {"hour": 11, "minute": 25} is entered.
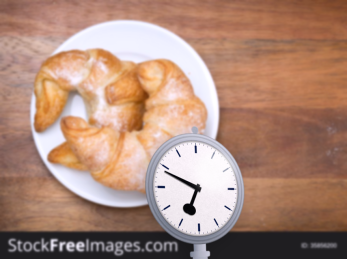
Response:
{"hour": 6, "minute": 49}
